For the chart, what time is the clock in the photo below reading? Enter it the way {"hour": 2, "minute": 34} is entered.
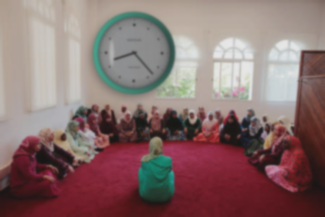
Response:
{"hour": 8, "minute": 23}
